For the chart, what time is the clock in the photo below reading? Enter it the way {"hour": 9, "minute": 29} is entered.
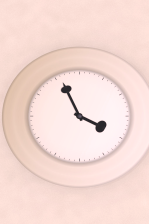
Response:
{"hour": 3, "minute": 56}
